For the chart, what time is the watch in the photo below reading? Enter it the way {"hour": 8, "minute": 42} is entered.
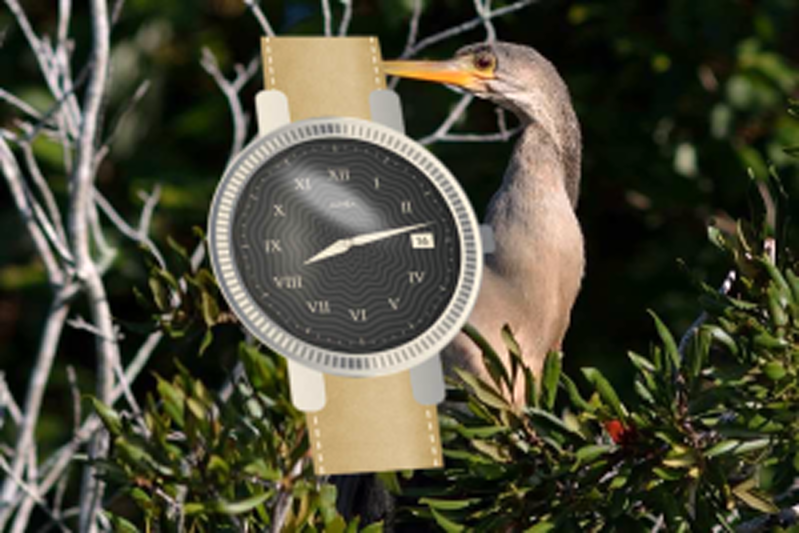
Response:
{"hour": 8, "minute": 13}
